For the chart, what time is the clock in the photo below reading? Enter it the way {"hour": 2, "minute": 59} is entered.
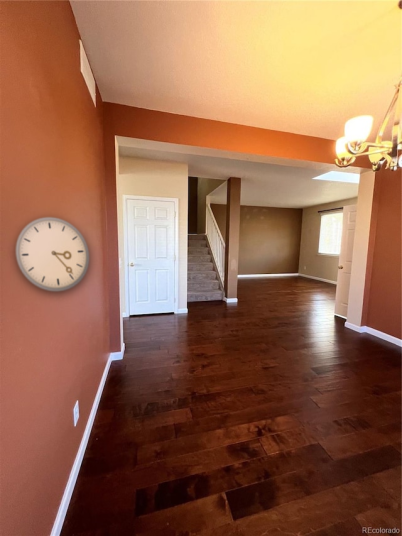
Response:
{"hour": 3, "minute": 24}
